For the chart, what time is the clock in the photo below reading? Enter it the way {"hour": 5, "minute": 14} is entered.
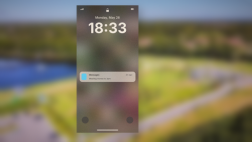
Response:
{"hour": 18, "minute": 33}
